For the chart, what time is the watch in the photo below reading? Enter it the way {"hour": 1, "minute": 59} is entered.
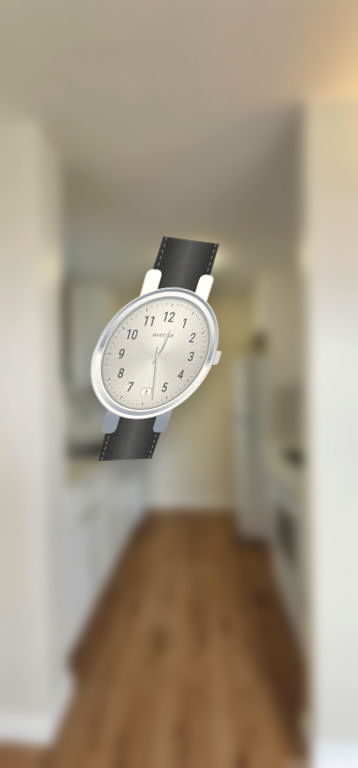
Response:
{"hour": 12, "minute": 28}
